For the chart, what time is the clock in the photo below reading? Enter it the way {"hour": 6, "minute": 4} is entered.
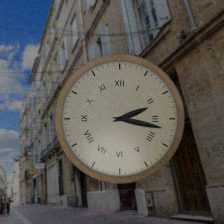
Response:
{"hour": 2, "minute": 17}
